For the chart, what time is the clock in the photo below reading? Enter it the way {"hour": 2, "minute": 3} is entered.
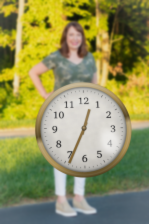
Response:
{"hour": 12, "minute": 34}
